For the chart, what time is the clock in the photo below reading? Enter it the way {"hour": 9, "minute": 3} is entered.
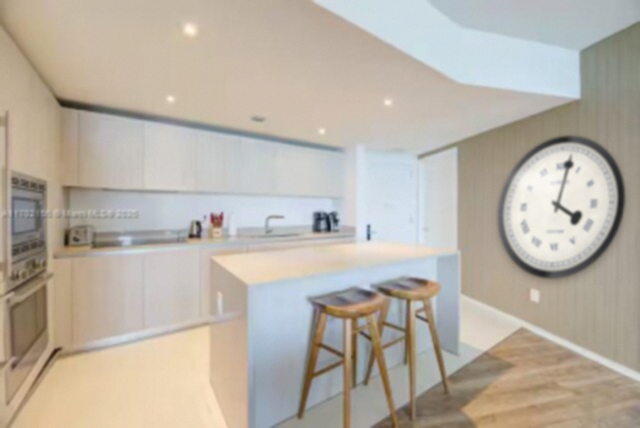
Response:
{"hour": 4, "minute": 2}
